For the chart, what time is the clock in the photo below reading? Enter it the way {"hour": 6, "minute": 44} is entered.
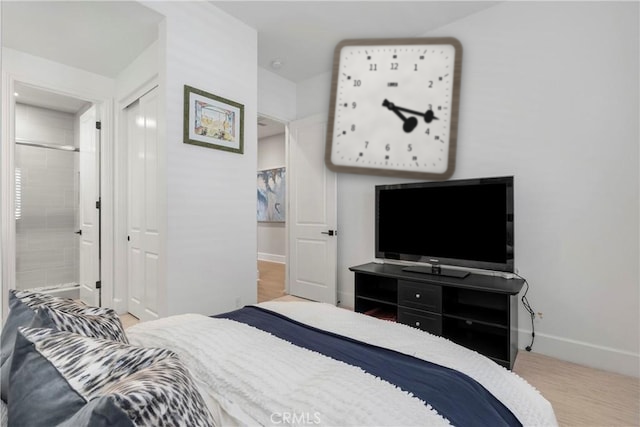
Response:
{"hour": 4, "minute": 17}
